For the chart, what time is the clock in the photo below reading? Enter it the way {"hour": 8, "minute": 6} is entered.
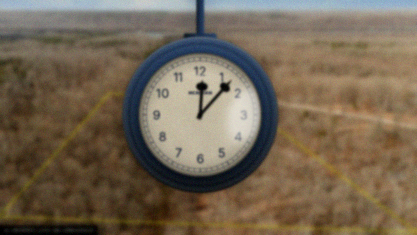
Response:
{"hour": 12, "minute": 7}
